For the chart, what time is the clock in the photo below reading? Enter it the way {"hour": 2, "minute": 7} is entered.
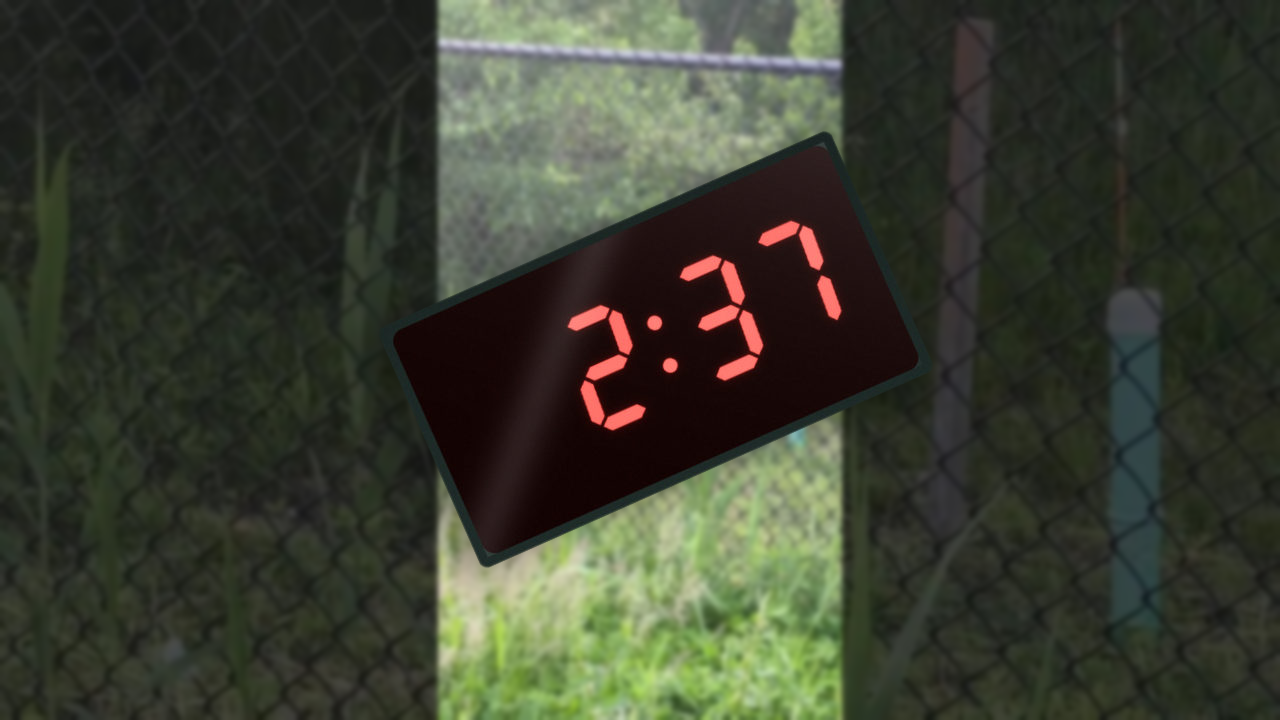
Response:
{"hour": 2, "minute": 37}
